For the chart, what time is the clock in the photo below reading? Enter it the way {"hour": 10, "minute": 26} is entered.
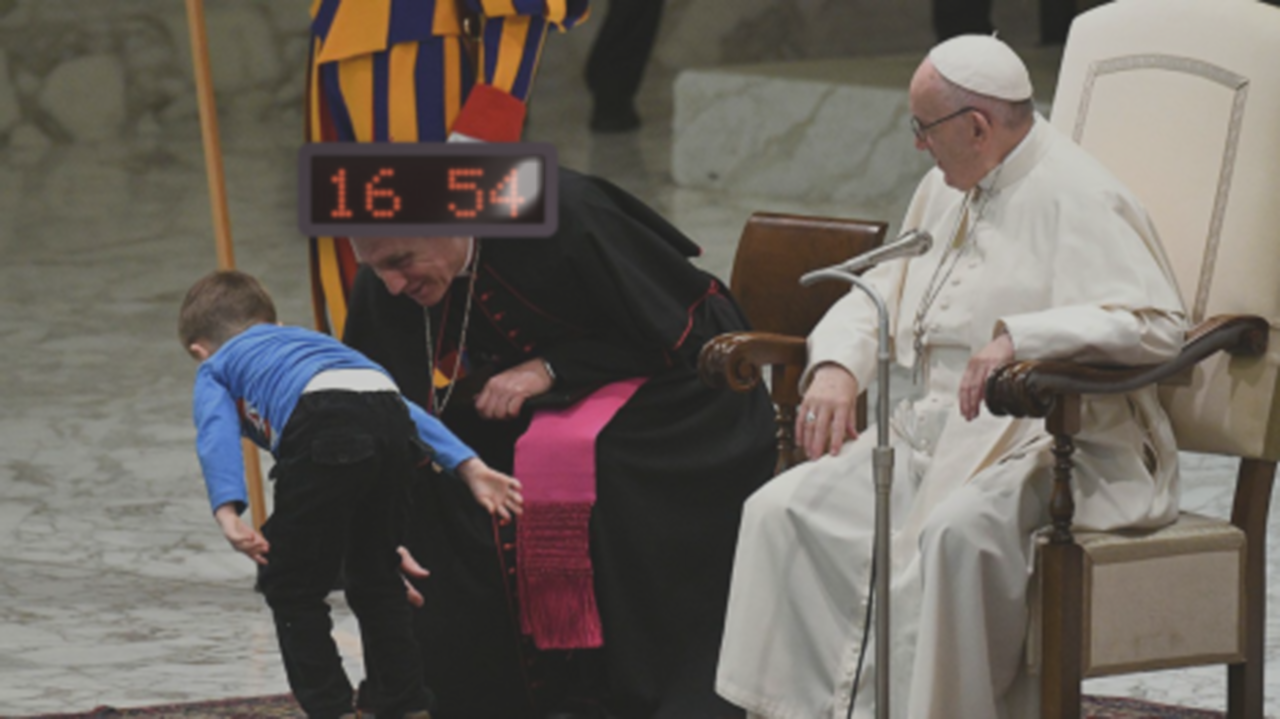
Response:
{"hour": 16, "minute": 54}
